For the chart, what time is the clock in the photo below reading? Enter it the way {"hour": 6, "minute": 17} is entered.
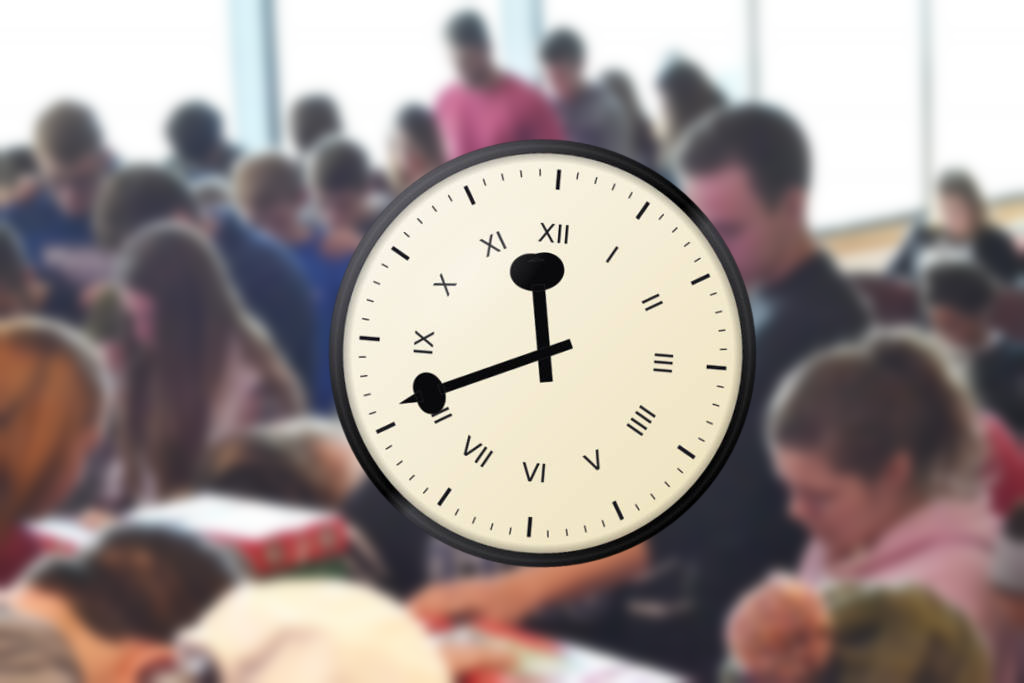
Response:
{"hour": 11, "minute": 41}
